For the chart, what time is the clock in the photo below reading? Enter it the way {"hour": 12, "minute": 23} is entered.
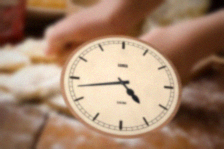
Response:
{"hour": 4, "minute": 43}
